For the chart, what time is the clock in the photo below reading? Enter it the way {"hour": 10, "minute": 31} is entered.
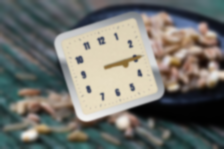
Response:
{"hour": 3, "minute": 15}
